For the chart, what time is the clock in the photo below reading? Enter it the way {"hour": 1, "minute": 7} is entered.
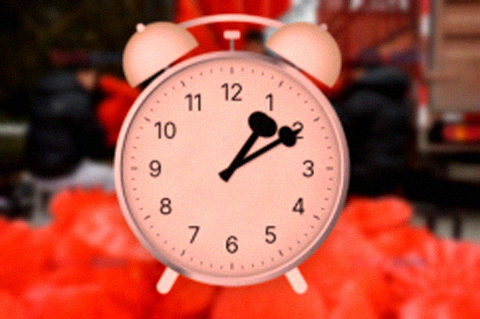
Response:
{"hour": 1, "minute": 10}
